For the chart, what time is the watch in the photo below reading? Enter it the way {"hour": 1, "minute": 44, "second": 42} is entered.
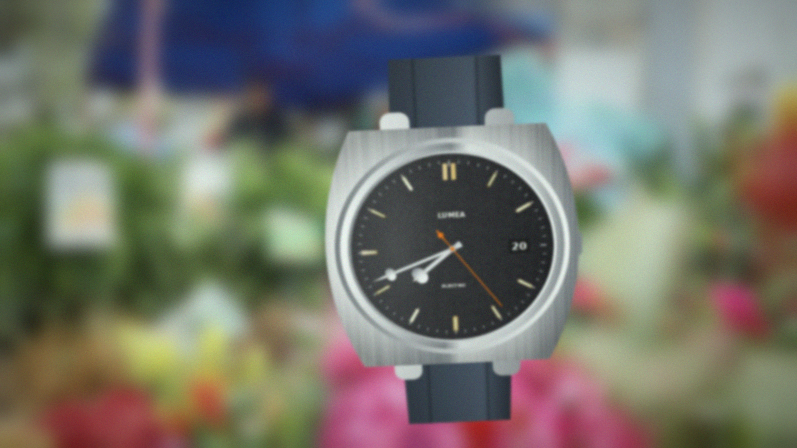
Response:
{"hour": 7, "minute": 41, "second": 24}
